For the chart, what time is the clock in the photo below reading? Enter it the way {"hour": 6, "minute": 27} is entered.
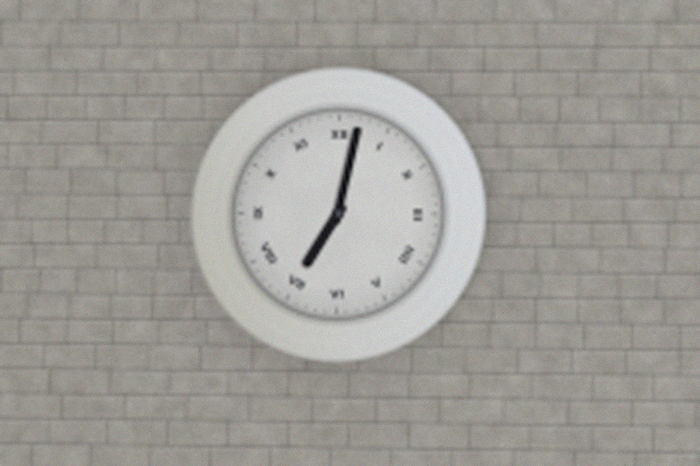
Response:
{"hour": 7, "minute": 2}
